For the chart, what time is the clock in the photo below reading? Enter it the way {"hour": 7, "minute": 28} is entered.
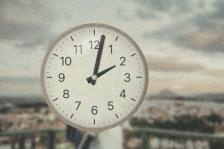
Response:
{"hour": 2, "minute": 2}
